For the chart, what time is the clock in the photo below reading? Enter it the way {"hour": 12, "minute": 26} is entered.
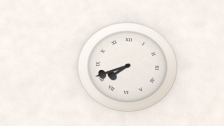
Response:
{"hour": 7, "minute": 41}
